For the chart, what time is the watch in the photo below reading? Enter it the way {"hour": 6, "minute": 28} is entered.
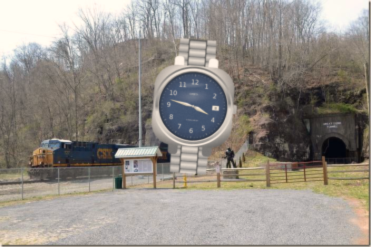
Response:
{"hour": 3, "minute": 47}
